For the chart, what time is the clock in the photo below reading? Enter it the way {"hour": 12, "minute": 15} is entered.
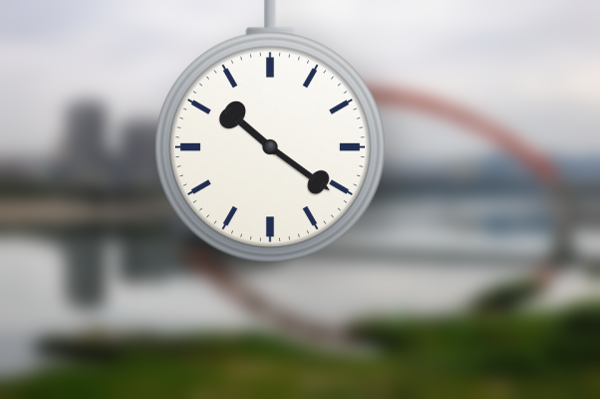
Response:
{"hour": 10, "minute": 21}
